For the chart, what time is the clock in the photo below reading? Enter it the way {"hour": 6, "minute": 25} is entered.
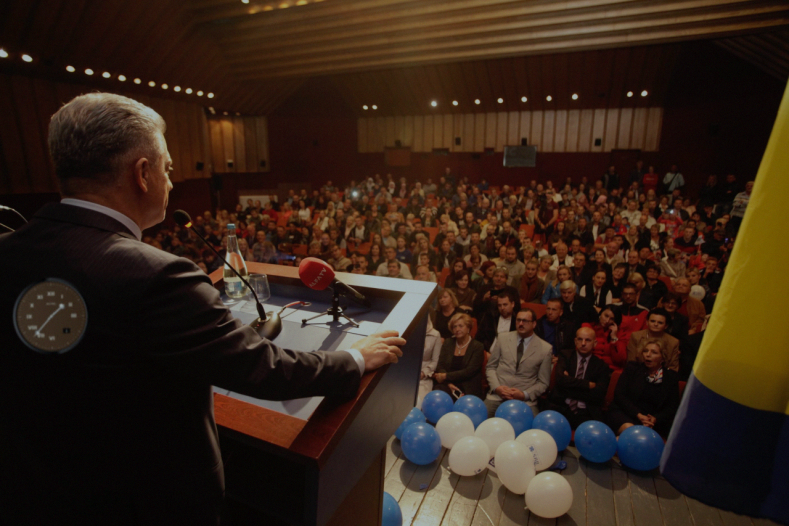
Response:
{"hour": 1, "minute": 37}
